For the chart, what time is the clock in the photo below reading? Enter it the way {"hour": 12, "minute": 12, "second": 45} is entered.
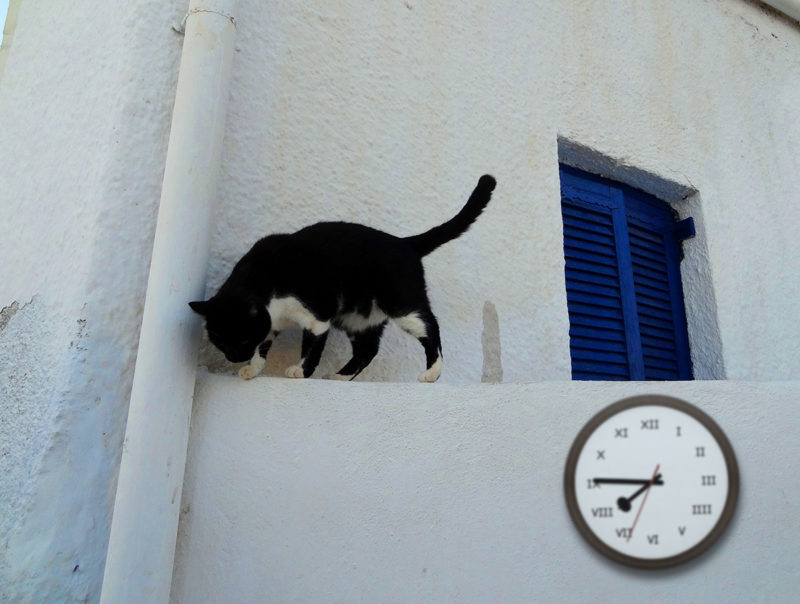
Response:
{"hour": 7, "minute": 45, "second": 34}
